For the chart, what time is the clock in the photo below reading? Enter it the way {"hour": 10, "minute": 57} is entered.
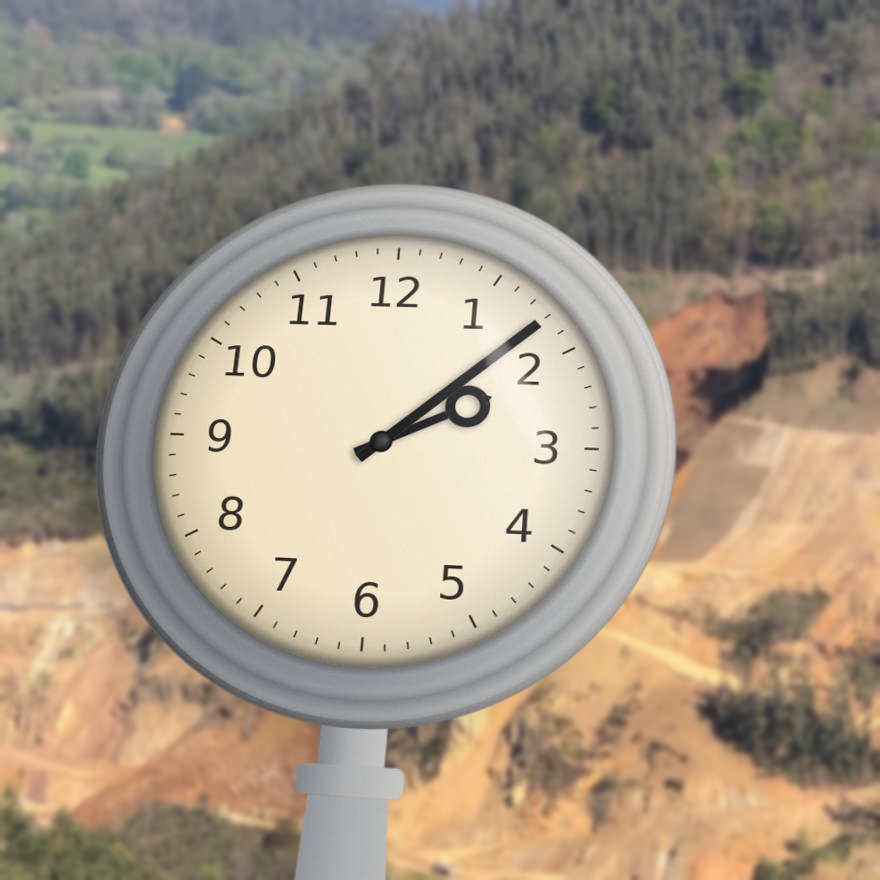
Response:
{"hour": 2, "minute": 8}
